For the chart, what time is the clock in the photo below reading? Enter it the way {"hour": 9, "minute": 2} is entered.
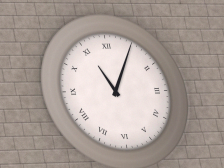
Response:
{"hour": 11, "minute": 5}
